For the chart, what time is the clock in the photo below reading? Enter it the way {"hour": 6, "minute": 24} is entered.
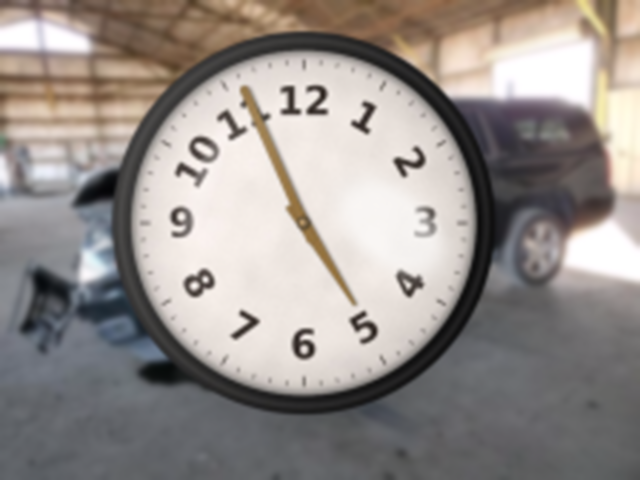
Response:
{"hour": 4, "minute": 56}
